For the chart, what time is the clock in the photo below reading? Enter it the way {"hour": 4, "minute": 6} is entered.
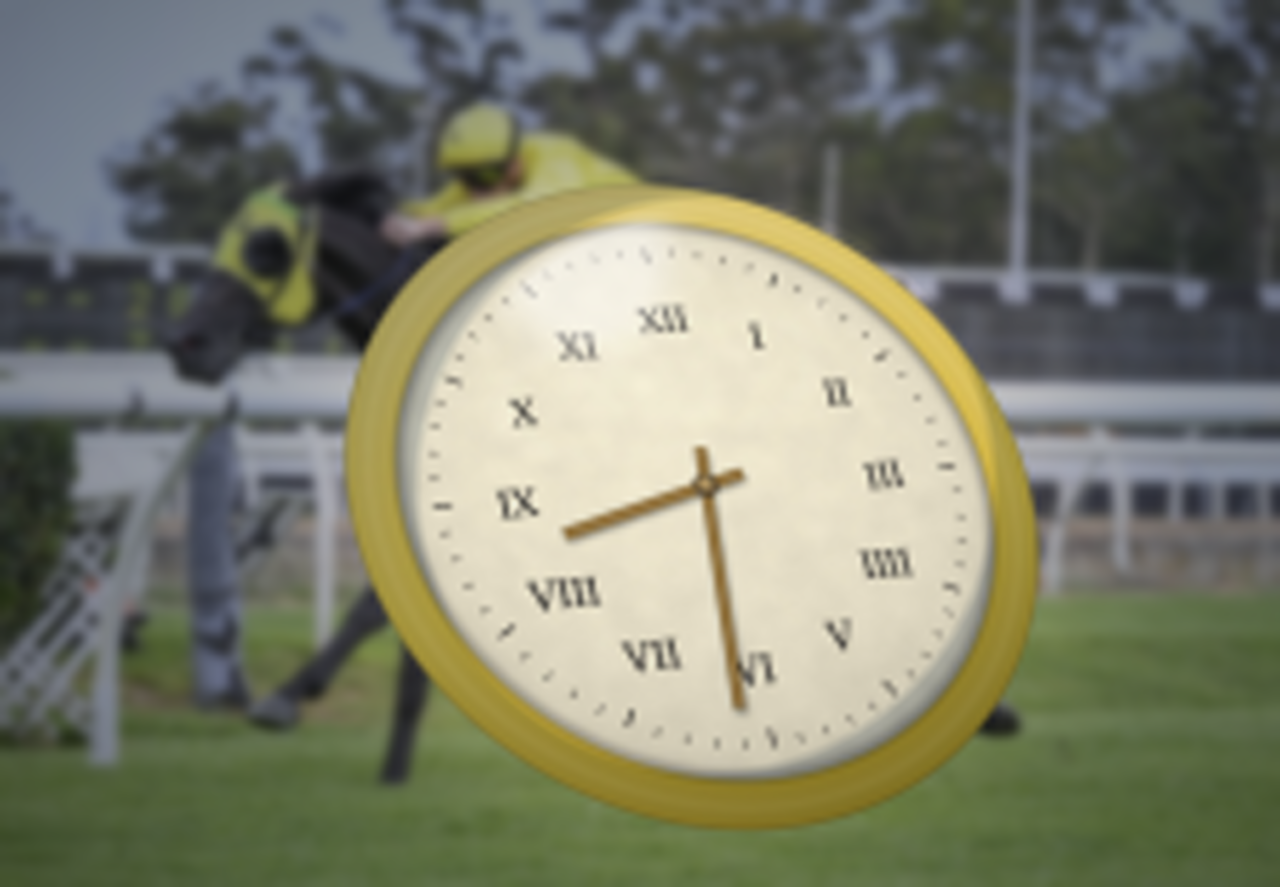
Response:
{"hour": 8, "minute": 31}
